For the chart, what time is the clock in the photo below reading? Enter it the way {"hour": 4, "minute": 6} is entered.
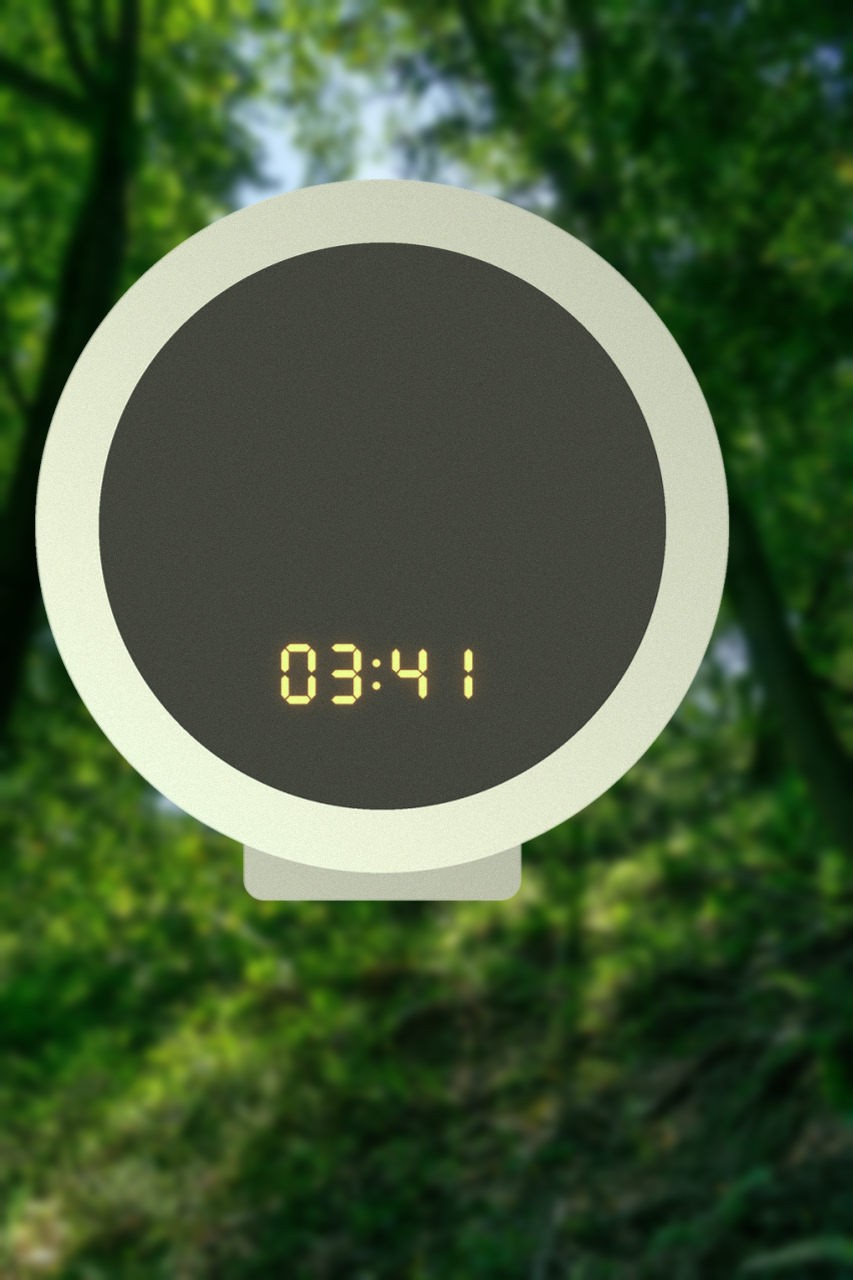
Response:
{"hour": 3, "minute": 41}
